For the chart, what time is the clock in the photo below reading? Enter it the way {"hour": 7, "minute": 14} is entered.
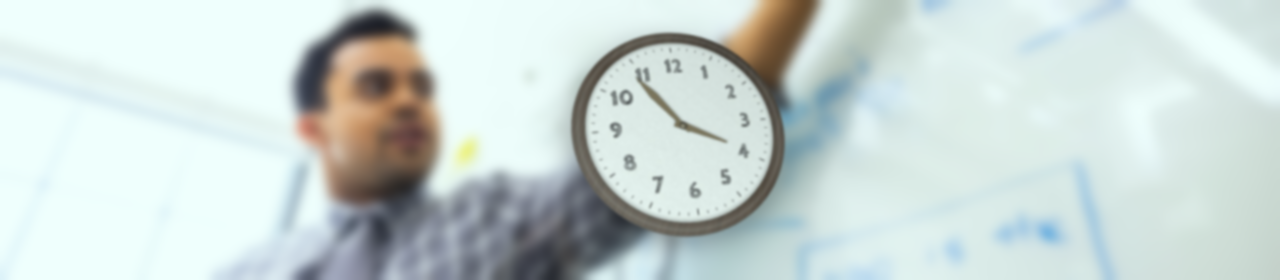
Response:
{"hour": 3, "minute": 54}
